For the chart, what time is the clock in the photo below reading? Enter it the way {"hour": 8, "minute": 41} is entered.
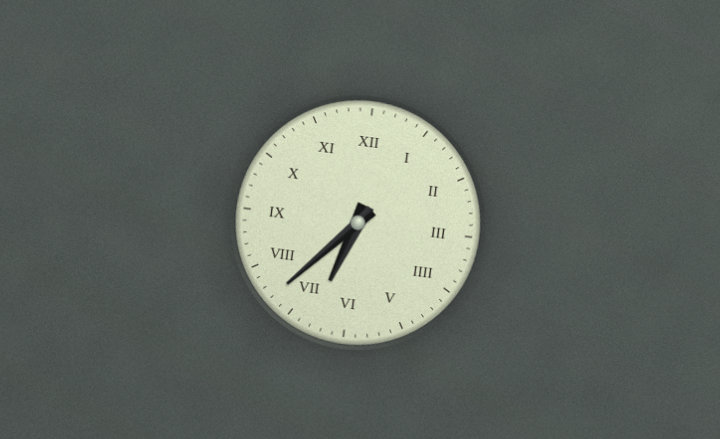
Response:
{"hour": 6, "minute": 37}
